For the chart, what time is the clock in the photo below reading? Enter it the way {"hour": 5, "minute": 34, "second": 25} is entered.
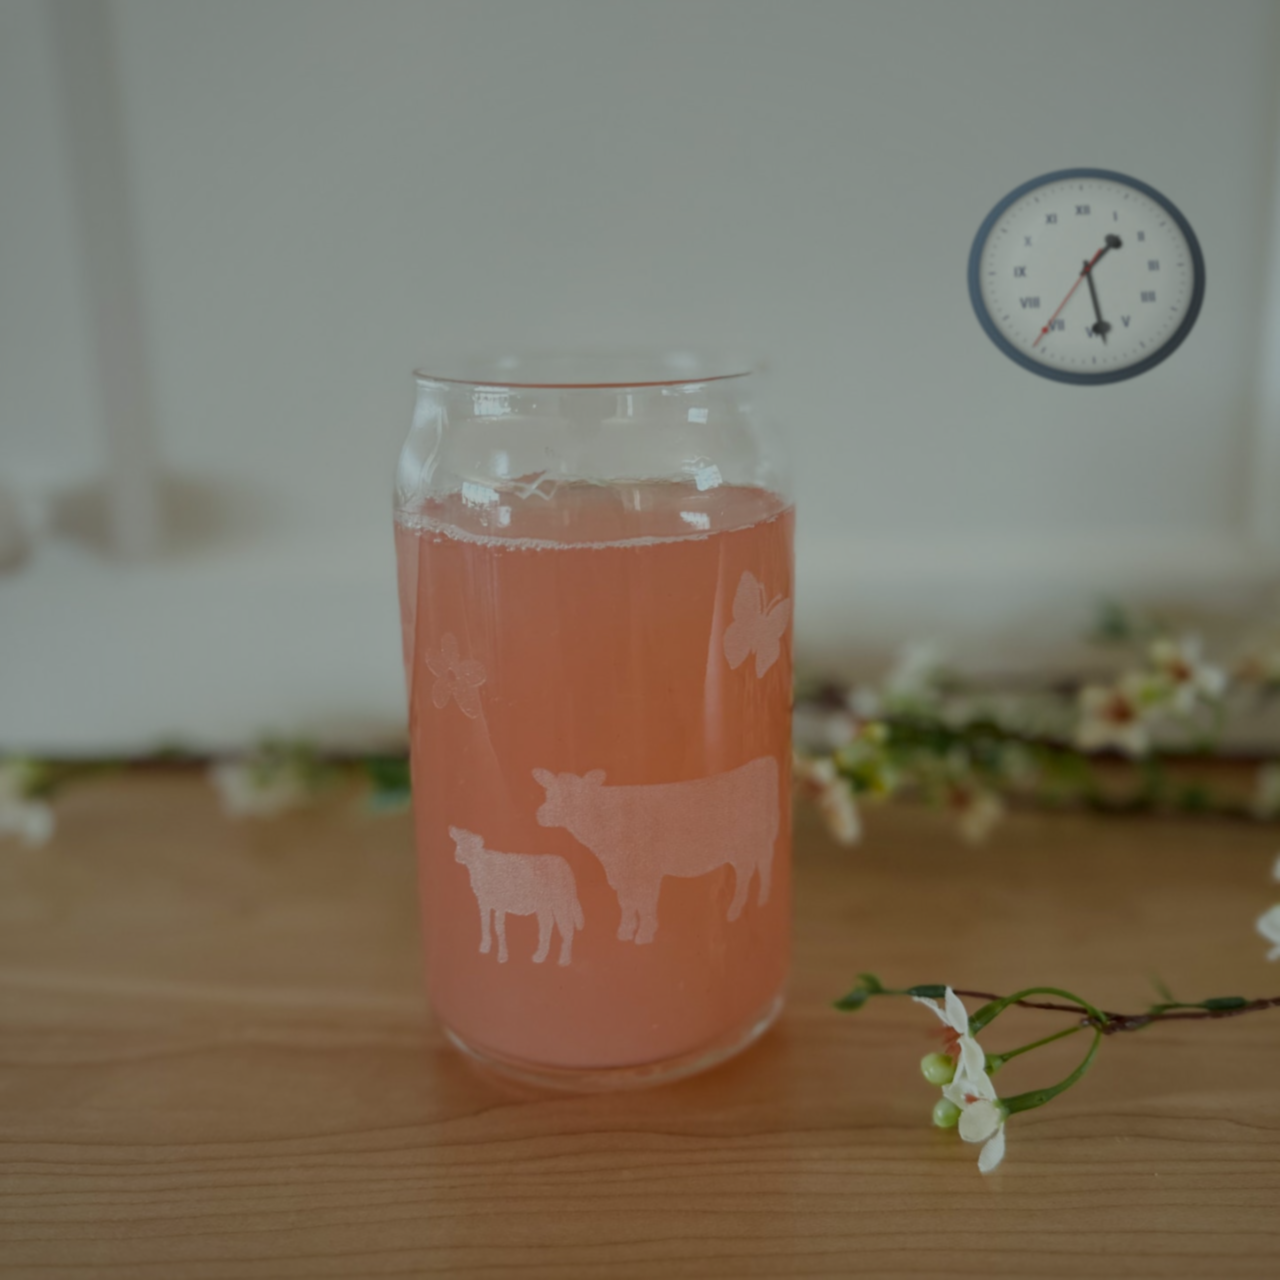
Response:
{"hour": 1, "minute": 28, "second": 36}
